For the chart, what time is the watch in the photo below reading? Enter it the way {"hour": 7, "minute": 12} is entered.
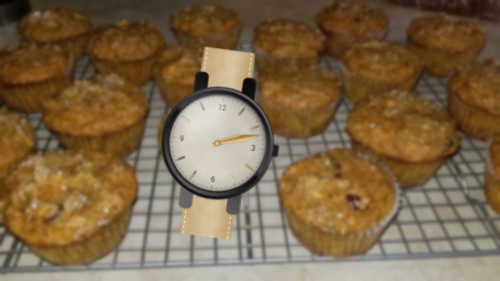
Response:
{"hour": 2, "minute": 12}
